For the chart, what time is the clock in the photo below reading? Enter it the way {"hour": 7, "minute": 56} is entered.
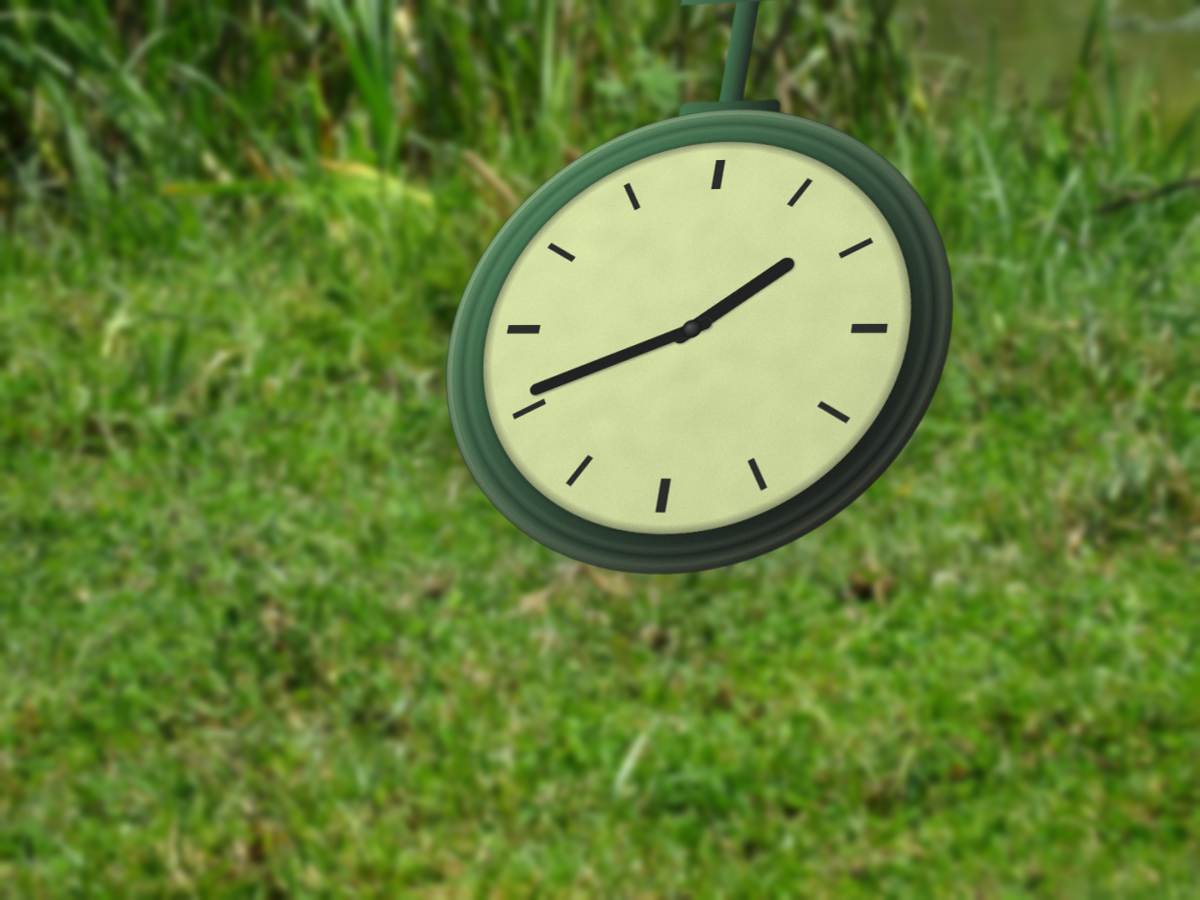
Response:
{"hour": 1, "minute": 41}
